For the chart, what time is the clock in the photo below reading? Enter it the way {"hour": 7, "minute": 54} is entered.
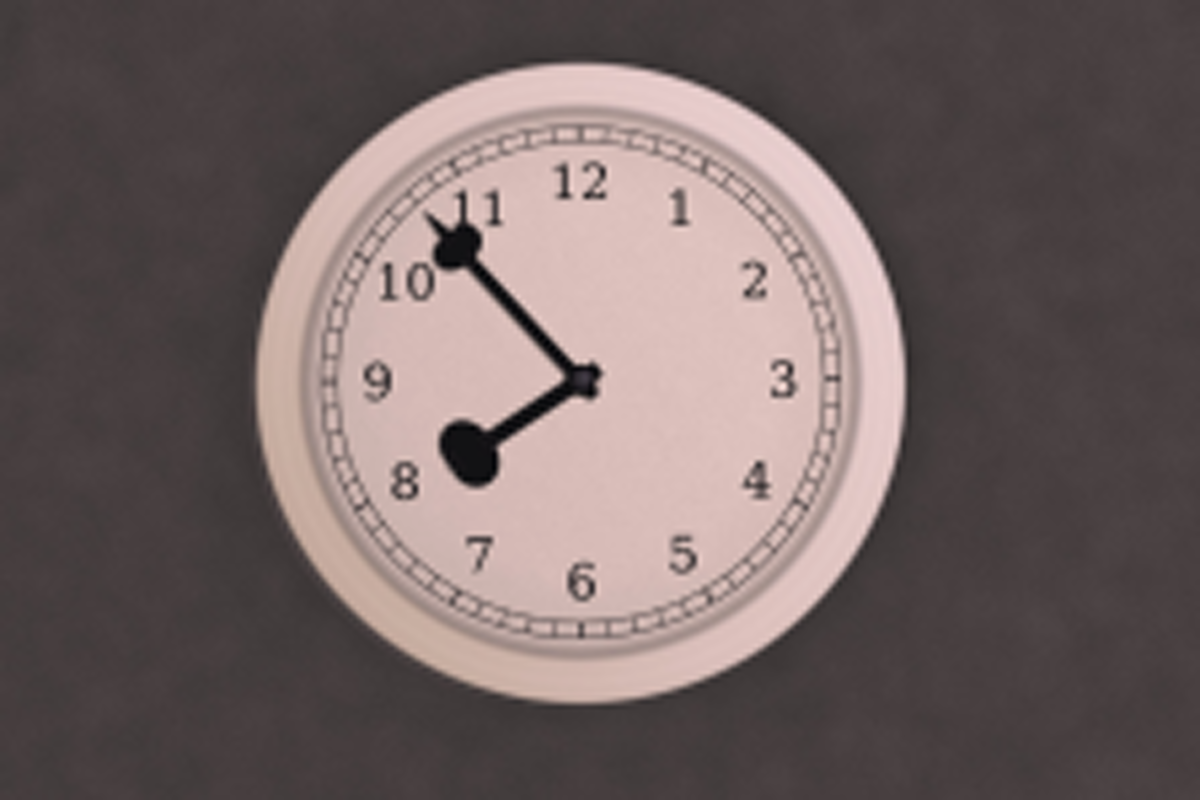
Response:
{"hour": 7, "minute": 53}
